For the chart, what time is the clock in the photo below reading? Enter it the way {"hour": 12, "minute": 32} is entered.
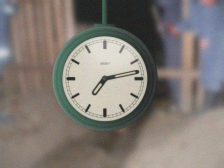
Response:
{"hour": 7, "minute": 13}
